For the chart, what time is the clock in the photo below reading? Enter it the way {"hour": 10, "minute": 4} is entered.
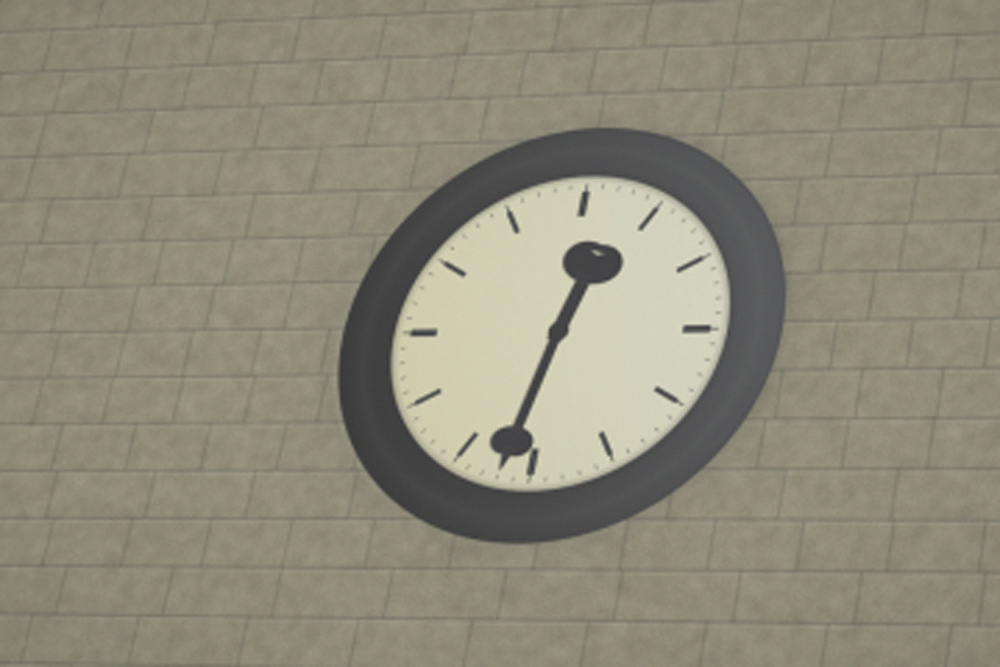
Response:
{"hour": 12, "minute": 32}
